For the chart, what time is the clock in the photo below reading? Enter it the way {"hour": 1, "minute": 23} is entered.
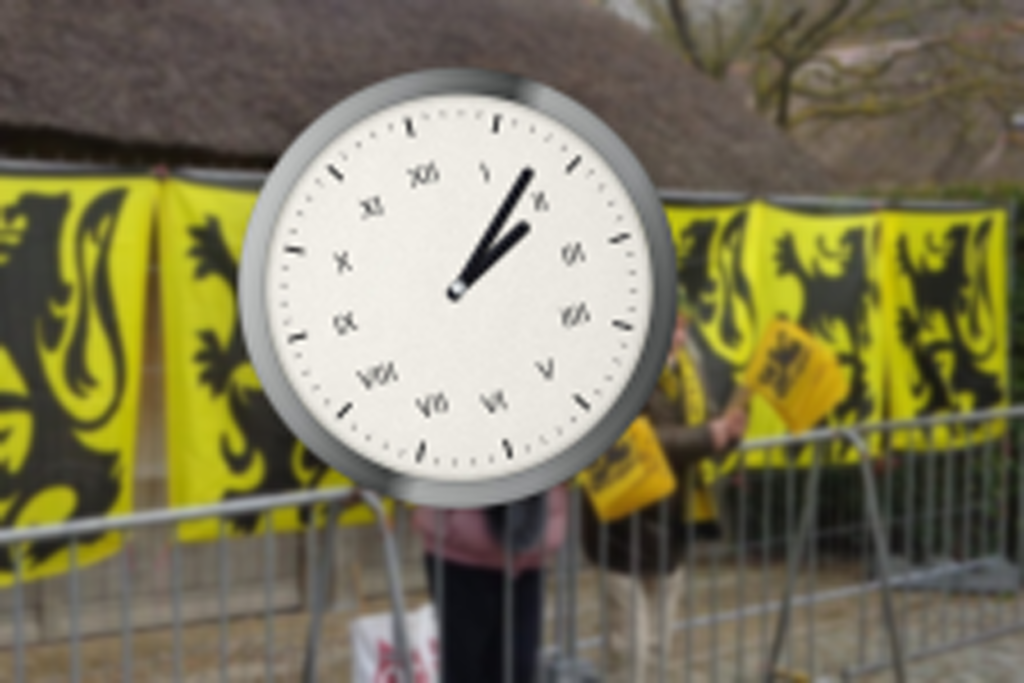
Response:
{"hour": 2, "minute": 8}
